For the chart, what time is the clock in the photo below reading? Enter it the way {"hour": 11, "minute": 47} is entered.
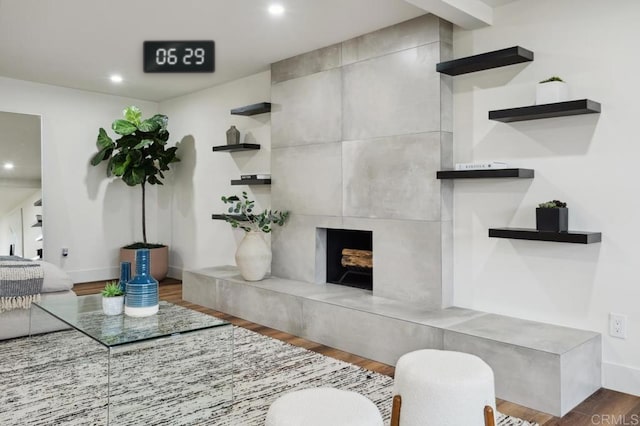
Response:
{"hour": 6, "minute": 29}
